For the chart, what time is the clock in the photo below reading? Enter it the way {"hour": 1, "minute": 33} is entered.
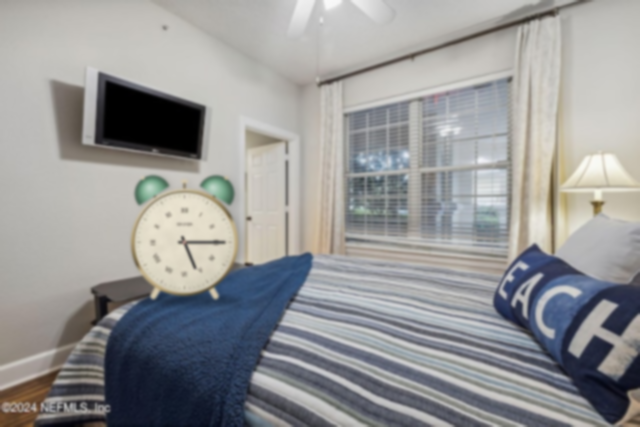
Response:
{"hour": 5, "minute": 15}
